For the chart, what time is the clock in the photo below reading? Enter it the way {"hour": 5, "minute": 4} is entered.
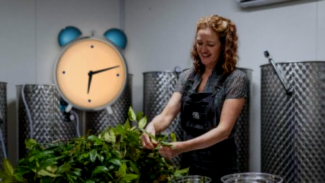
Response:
{"hour": 6, "minute": 12}
